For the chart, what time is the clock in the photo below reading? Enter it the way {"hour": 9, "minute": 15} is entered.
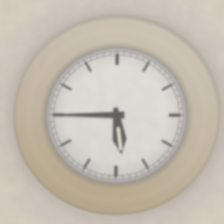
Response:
{"hour": 5, "minute": 45}
